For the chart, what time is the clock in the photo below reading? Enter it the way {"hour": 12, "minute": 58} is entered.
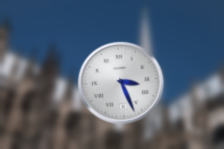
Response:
{"hour": 3, "minute": 27}
